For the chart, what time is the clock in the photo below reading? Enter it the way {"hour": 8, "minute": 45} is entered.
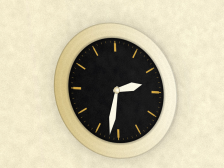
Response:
{"hour": 2, "minute": 32}
